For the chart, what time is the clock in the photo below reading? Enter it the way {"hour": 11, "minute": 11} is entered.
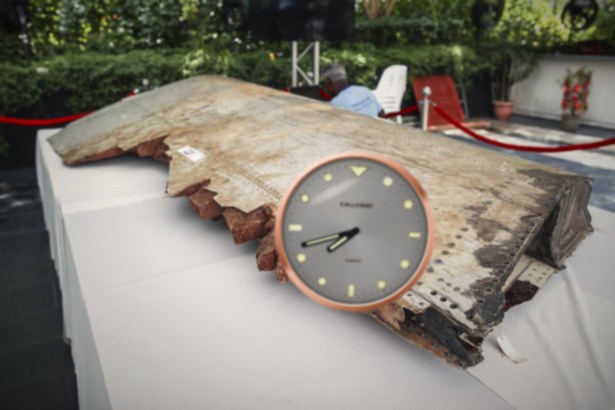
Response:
{"hour": 7, "minute": 42}
